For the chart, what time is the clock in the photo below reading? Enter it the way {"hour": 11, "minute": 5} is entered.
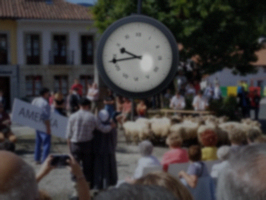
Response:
{"hour": 9, "minute": 43}
